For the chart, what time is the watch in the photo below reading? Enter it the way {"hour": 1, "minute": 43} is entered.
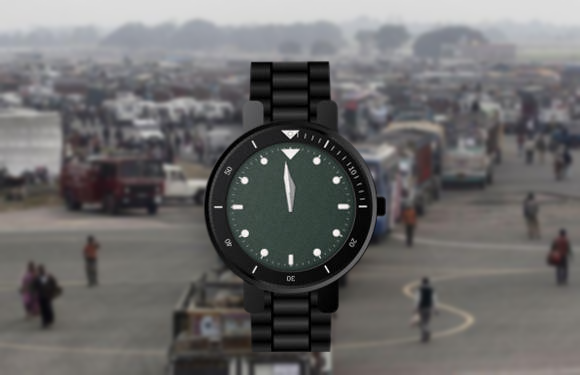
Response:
{"hour": 11, "minute": 59}
